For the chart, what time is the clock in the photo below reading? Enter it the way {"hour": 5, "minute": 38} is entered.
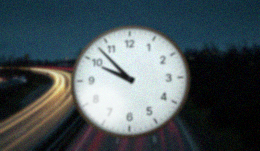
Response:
{"hour": 9, "minute": 53}
